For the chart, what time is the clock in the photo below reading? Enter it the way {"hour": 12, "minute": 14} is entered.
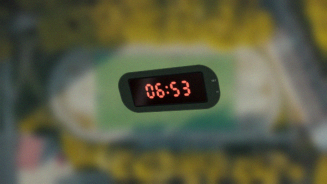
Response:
{"hour": 6, "minute": 53}
